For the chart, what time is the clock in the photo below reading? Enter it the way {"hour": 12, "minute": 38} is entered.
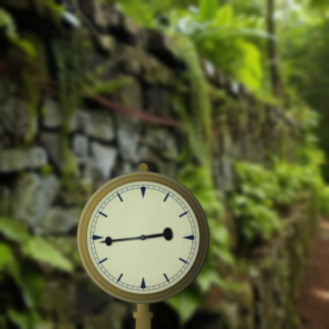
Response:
{"hour": 2, "minute": 44}
